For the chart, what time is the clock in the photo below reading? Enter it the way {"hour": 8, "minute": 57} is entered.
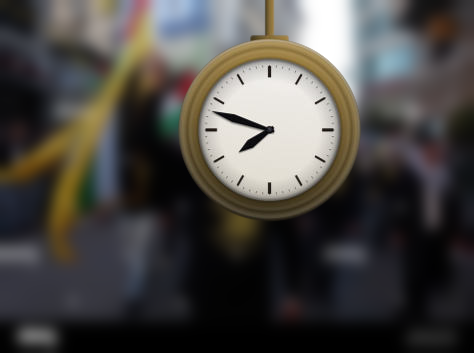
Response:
{"hour": 7, "minute": 48}
